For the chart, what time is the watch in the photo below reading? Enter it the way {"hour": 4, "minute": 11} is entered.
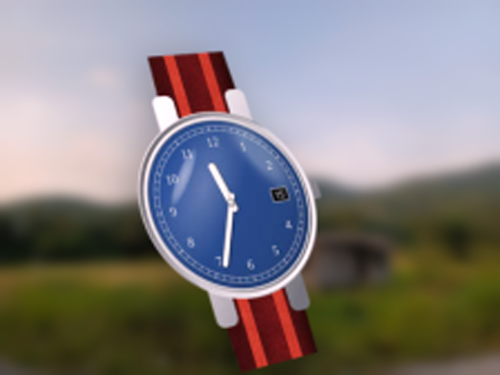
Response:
{"hour": 11, "minute": 34}
